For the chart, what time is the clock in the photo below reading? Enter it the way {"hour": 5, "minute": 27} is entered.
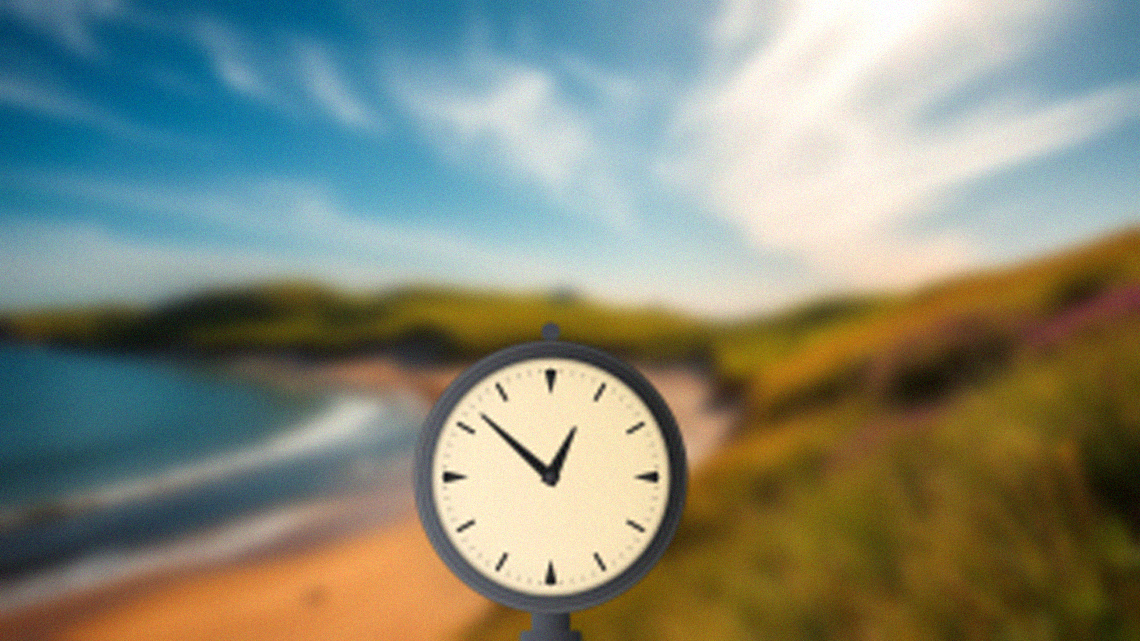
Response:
{"hour": 12, "minute": 52}
